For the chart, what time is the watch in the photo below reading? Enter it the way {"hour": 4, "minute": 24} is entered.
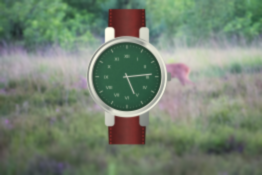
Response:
{"hour": 5, "minute": 14}
